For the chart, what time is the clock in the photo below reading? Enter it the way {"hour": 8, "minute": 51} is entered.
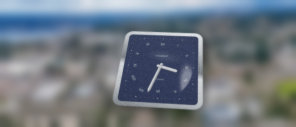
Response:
{"hour": 3, "minute": 33}
